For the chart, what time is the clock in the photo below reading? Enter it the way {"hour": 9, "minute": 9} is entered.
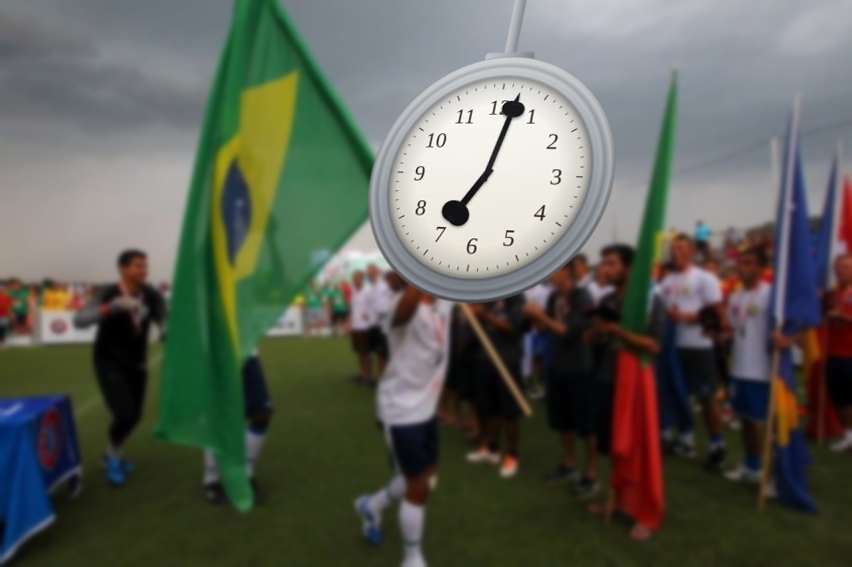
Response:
{"hour": 7, "minute": 2}
